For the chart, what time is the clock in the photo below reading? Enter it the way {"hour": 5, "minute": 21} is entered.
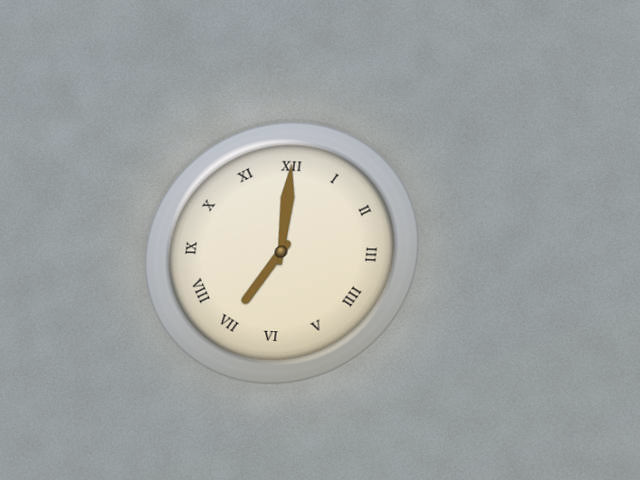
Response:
{"hour": 7, "minute": 0}
